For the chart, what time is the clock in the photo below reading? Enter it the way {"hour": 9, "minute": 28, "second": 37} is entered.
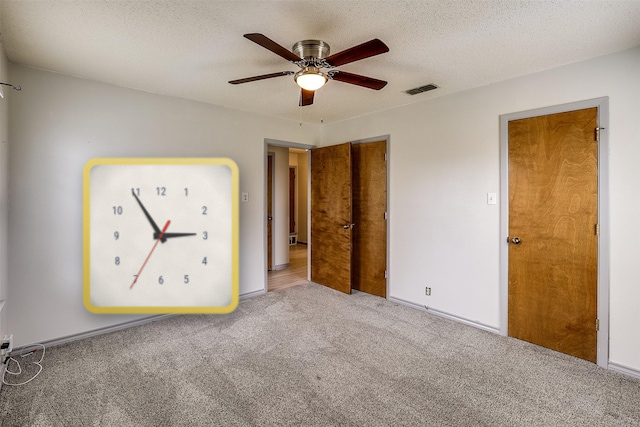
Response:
{"hour": 2, "minute": 54, "second": 35}
